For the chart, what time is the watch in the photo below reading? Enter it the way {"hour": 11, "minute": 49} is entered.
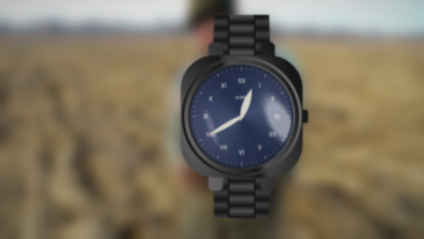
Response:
{"hour": 12, "minute": 40}
